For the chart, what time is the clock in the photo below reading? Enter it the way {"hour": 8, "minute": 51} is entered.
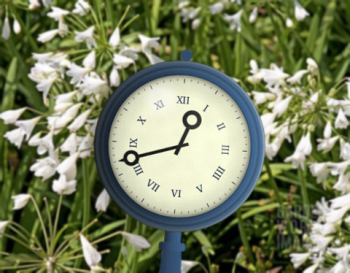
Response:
{"hour": 12, "minute": 42}
